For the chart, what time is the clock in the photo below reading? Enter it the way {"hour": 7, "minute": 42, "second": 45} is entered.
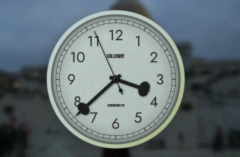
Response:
{"hour": 3, "minute": 37, "second": 56}
